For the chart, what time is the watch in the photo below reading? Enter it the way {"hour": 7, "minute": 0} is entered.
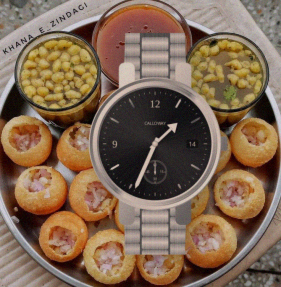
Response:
{"hour": 1, "minute": 34}
